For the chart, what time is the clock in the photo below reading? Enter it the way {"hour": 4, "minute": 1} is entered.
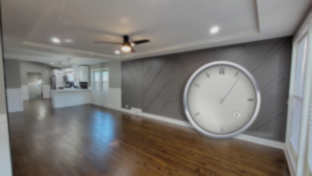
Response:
{"hour": 1, "minute": 6}
